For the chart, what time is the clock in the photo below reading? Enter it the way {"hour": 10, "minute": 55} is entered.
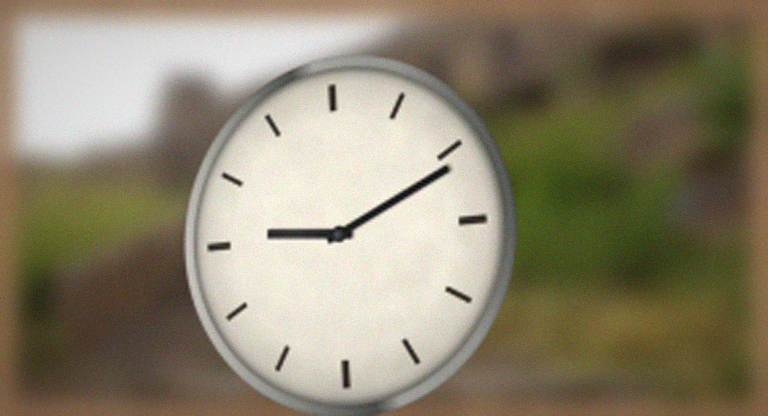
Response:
{"hour": 9, "minute": 11}
